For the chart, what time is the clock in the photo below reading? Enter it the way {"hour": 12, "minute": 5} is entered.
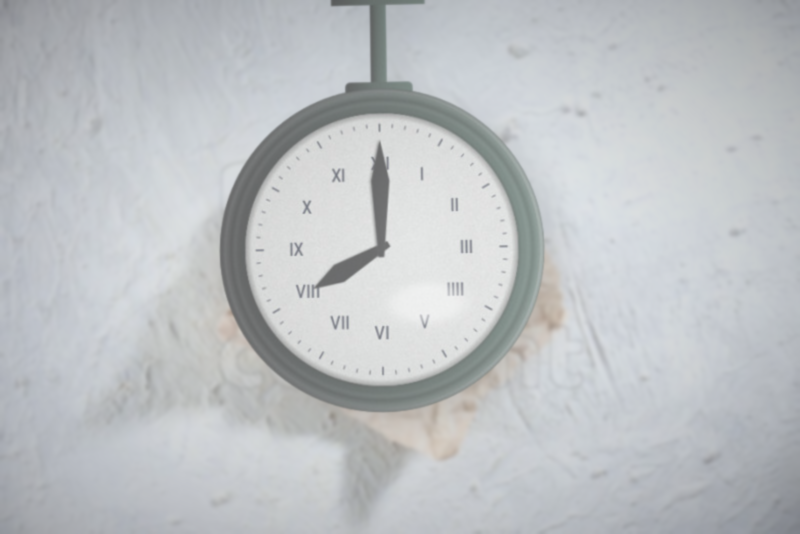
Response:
{"hour": 8, "minute": 0}
